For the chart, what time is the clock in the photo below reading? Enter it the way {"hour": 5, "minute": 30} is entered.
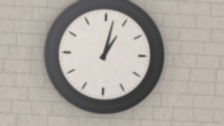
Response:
{"hour": 1, "minute": 2}
